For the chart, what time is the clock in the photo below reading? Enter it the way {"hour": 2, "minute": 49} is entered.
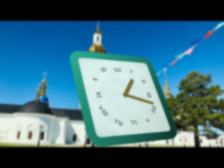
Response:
{"hour": 1, "minute": 18}
